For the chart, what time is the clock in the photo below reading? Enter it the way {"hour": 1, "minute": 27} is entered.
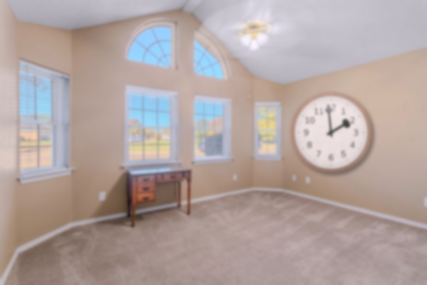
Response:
{"hour": 1, "minute": 59}
